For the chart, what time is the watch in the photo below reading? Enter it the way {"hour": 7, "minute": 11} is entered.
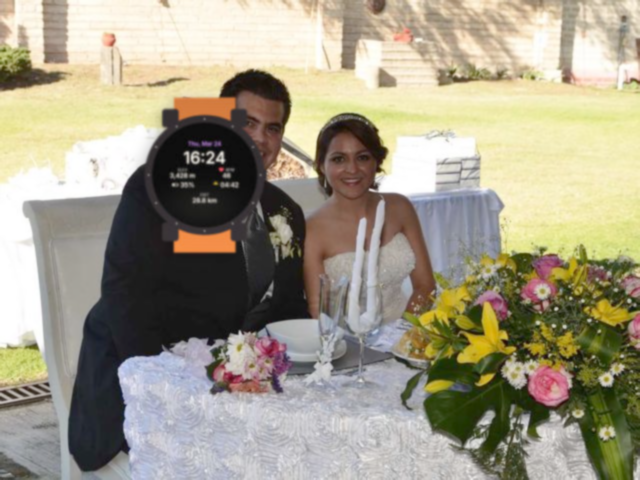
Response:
{"hour": 16, "minute": 24}
